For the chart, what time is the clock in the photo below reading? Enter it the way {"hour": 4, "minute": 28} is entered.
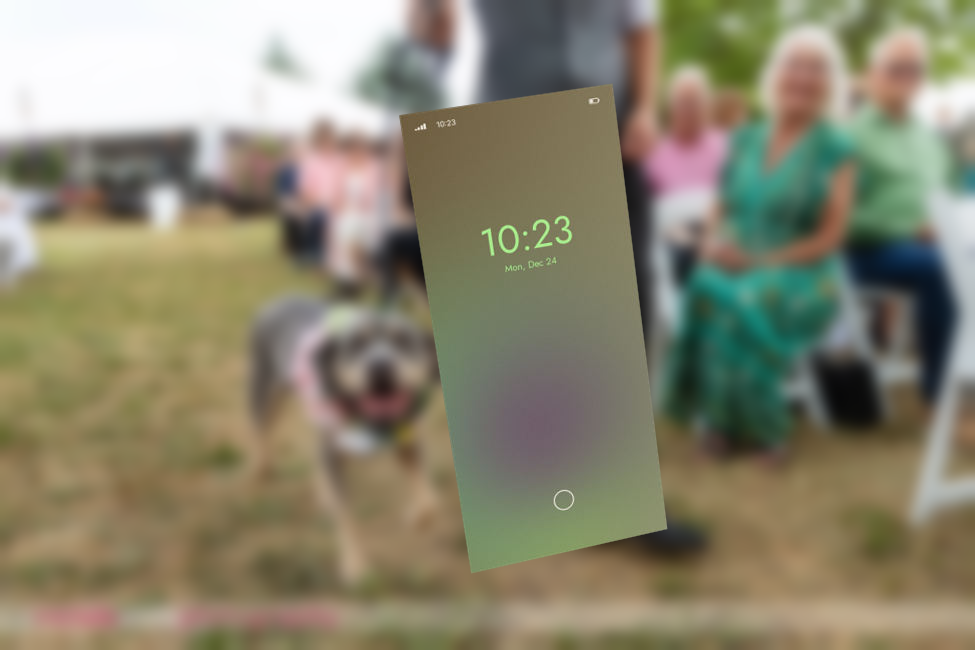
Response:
{"hour": 10, "minute": 23}
